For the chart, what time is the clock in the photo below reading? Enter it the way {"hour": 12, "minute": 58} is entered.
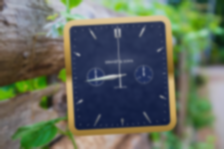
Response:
{"hour": 8, "minute": 44}
